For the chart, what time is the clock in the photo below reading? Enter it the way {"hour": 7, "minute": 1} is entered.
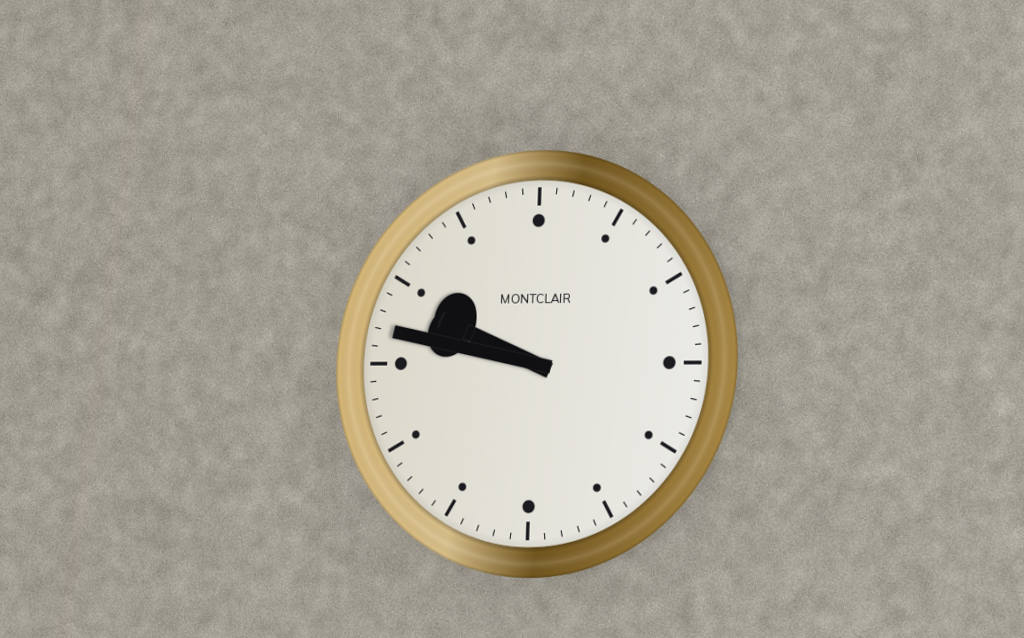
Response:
{"hour": 9, "minute": 47}
